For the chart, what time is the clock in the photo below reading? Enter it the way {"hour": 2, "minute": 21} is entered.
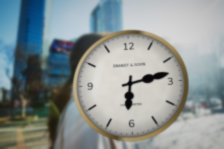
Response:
{"hour": 6, "minute": 13}
